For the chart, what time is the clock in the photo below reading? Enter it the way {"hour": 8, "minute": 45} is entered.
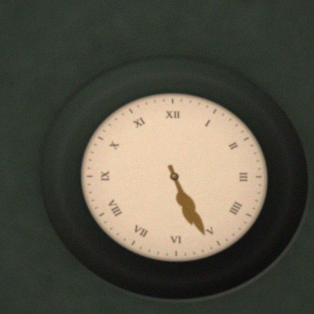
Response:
{"hour": 5, "minute": 26}
